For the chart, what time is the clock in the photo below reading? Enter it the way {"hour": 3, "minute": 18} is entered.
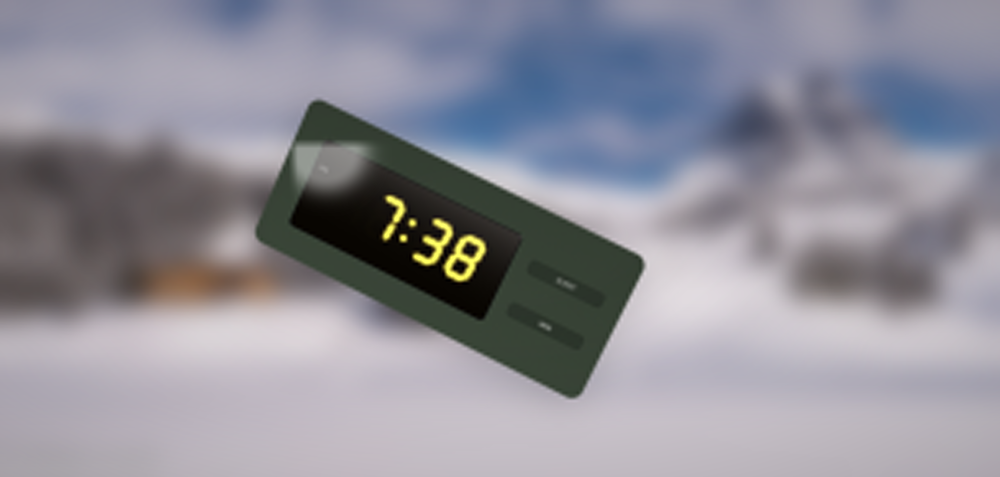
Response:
{"hour": 7, "minute": 38}
